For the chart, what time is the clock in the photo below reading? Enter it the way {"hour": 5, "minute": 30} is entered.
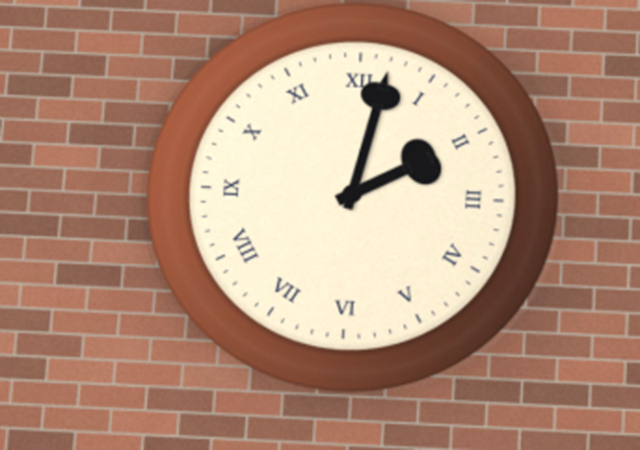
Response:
{"hour": 2, "minute": 2}
